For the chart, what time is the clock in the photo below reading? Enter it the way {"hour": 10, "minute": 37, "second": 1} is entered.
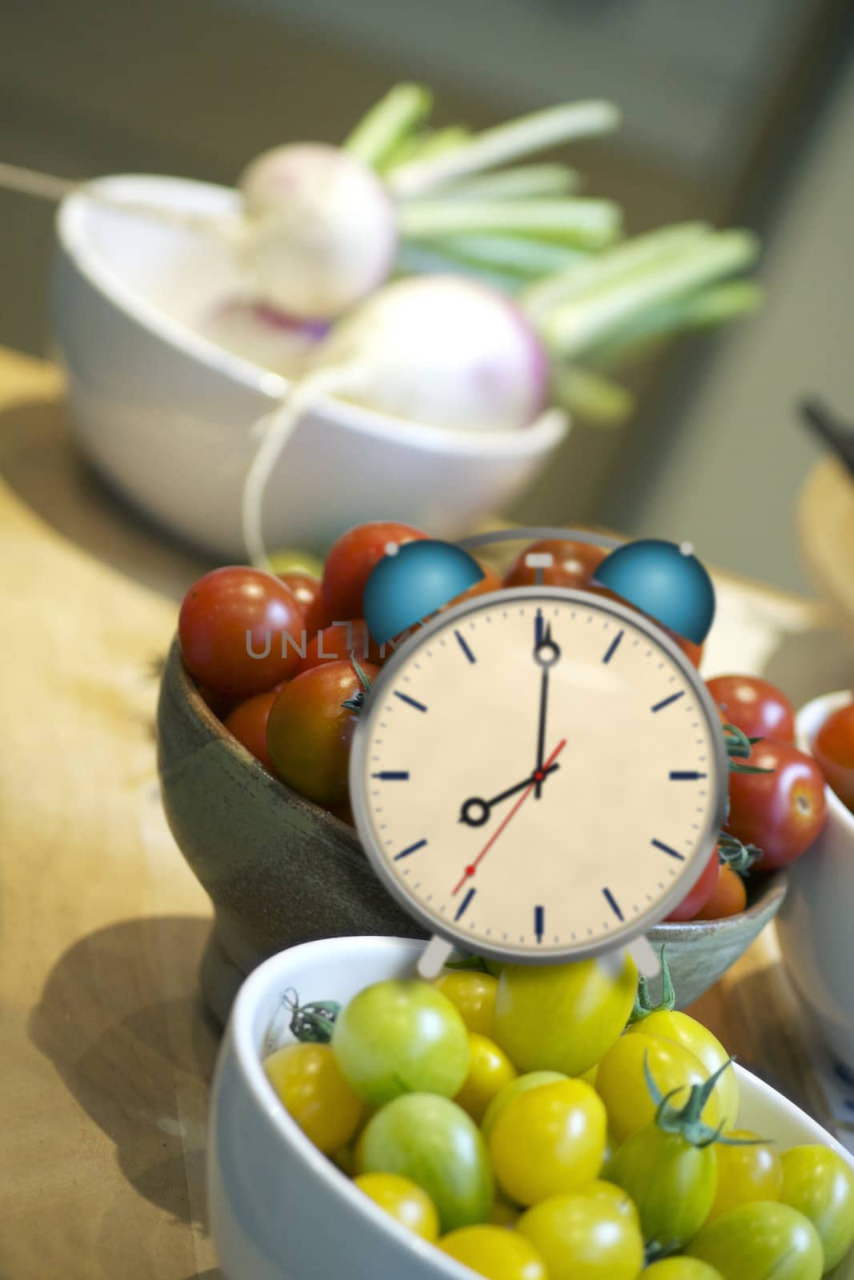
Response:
{"hour": 8, "minute": 0, "second": 36}
